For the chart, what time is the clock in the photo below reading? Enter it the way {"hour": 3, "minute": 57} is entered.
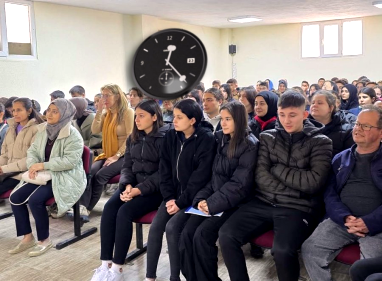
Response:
{"hour": 12, "minute": 23}
